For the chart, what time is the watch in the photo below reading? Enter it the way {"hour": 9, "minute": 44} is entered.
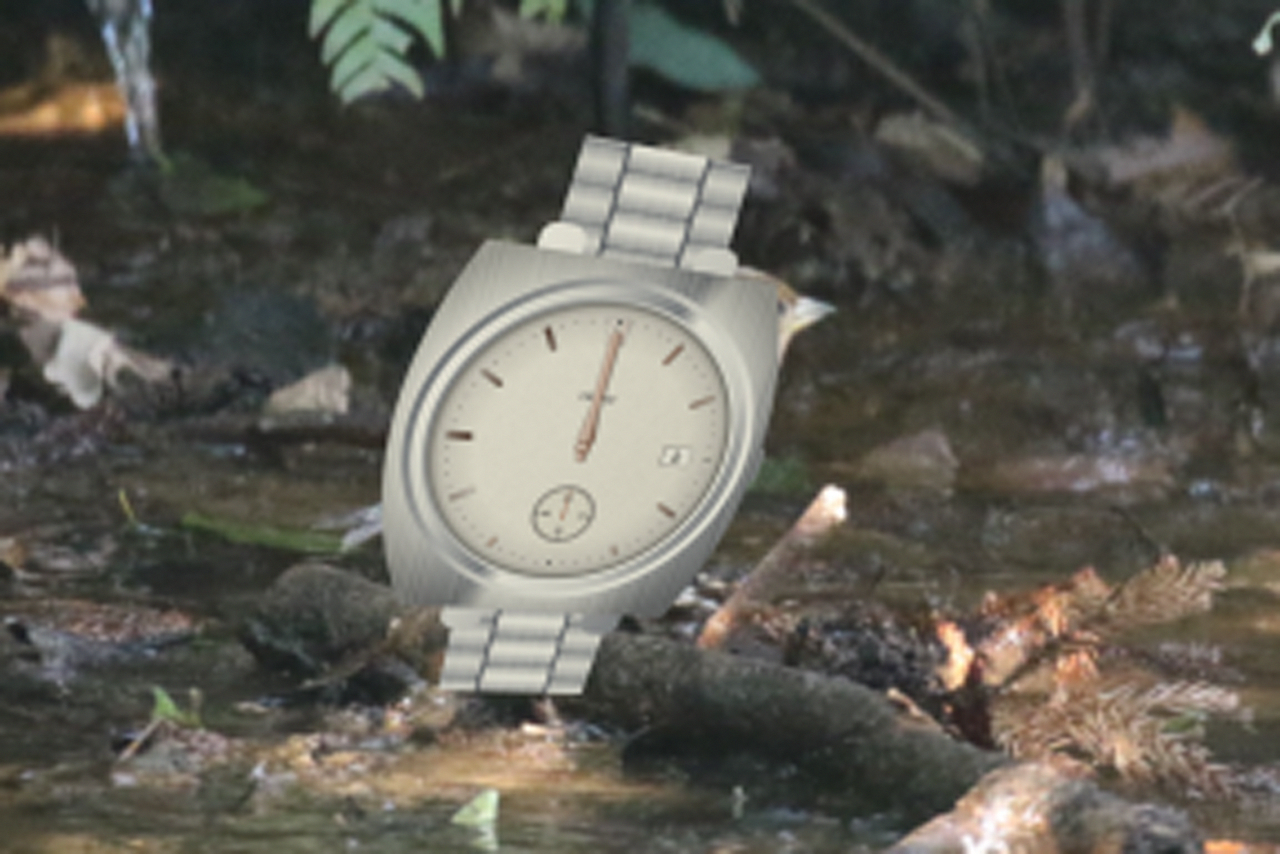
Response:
{"hour": 12, "minute": 0}
